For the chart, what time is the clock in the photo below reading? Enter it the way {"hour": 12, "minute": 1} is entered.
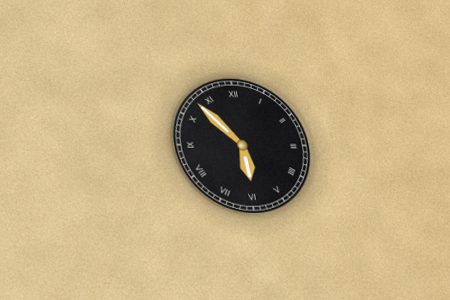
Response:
{"hour": 5, "minute": 53}
